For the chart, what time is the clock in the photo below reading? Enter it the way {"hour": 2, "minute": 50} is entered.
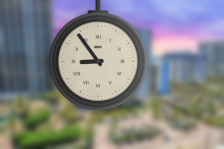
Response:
{"hour": 8, "minute": 54}
